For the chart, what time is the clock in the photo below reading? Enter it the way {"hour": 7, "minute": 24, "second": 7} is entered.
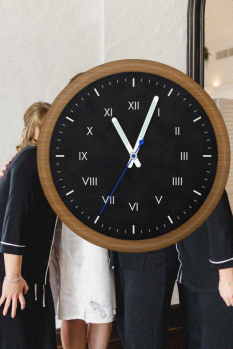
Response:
{"hour": 11, "minute": 3, "second": 35}
